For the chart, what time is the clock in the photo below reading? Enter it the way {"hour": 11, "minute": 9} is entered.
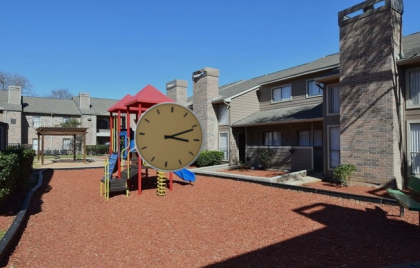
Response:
{"hour": 3, "minute": 11}
